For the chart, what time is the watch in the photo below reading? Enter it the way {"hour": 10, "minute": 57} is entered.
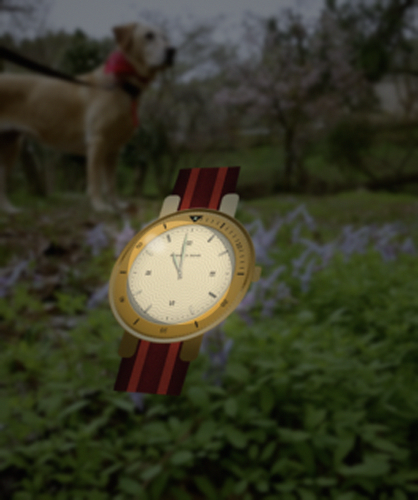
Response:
{"hour": 10, "minute": 59}
